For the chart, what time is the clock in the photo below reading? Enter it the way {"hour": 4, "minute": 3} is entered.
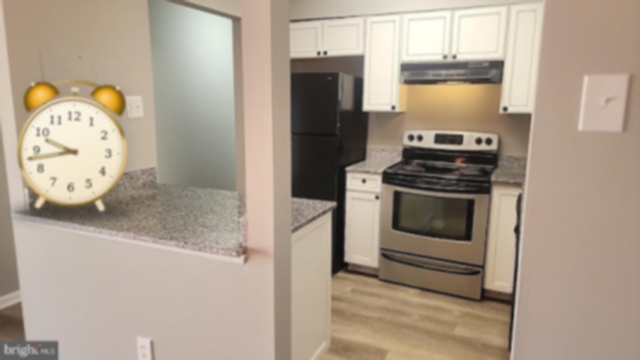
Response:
{"hour": 9, "minute": 43}
